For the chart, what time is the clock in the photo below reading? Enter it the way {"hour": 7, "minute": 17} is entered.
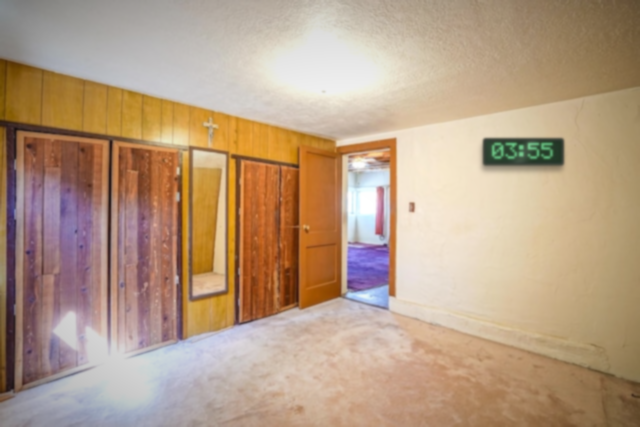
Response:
{"hour": 3, "minute": 55}
